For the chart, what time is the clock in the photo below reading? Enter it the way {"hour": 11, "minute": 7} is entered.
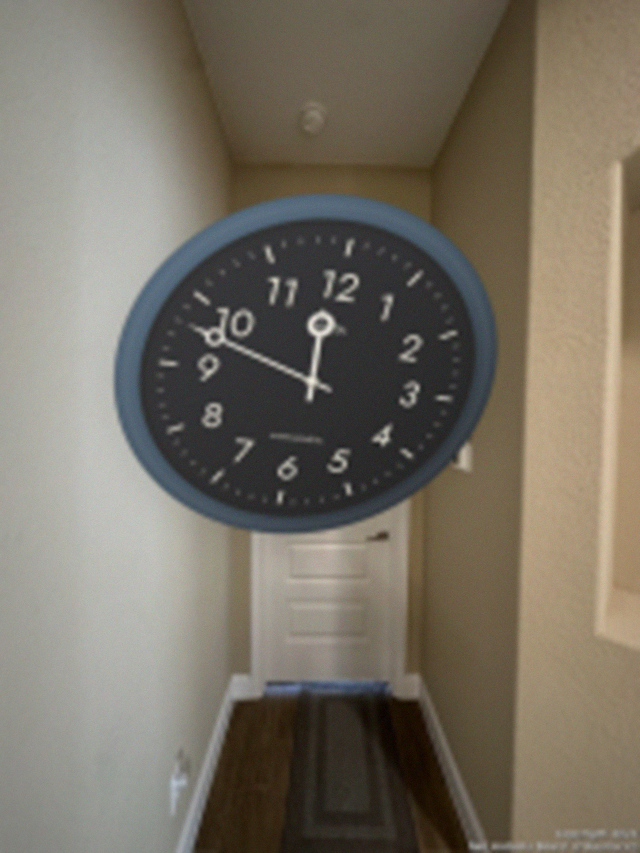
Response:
{"hour": 11, "minute": 48}
